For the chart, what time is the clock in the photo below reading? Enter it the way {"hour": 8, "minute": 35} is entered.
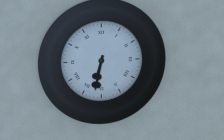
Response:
{"hour": 6, "minute": 32}
